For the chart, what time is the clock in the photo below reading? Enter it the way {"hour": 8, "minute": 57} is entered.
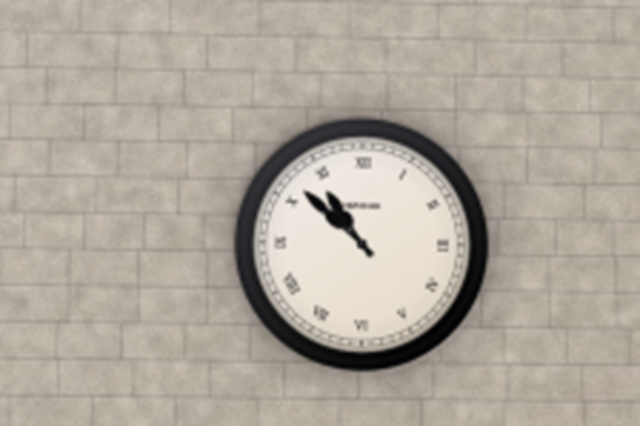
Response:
{"hour": 10, "minute": 52}
